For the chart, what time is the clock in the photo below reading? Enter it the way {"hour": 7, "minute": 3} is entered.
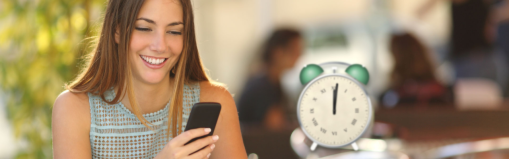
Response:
{"hour": 12, "minute": 1}
